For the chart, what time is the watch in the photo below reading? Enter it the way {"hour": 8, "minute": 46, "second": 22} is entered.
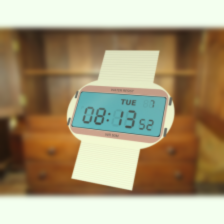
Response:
{"hour": 8, "minute": 13, "second": 52}
